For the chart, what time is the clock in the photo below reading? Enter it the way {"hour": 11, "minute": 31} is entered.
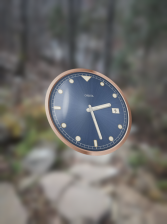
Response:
{"hour": 2, "minute": 28}
